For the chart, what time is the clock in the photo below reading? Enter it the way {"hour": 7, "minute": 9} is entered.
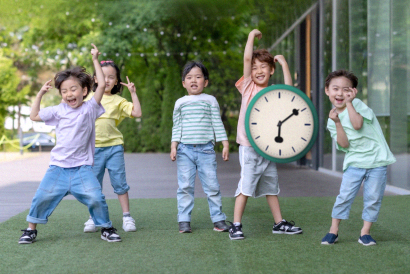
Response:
{"hour": 6, "minute": 9}
